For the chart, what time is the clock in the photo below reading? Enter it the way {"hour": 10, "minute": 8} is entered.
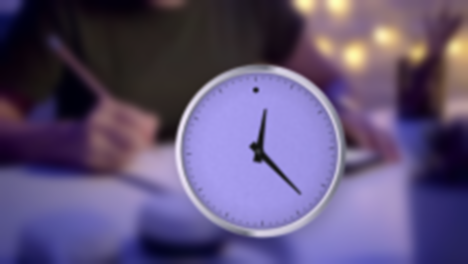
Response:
{"hour": 12, "minute": 23}
